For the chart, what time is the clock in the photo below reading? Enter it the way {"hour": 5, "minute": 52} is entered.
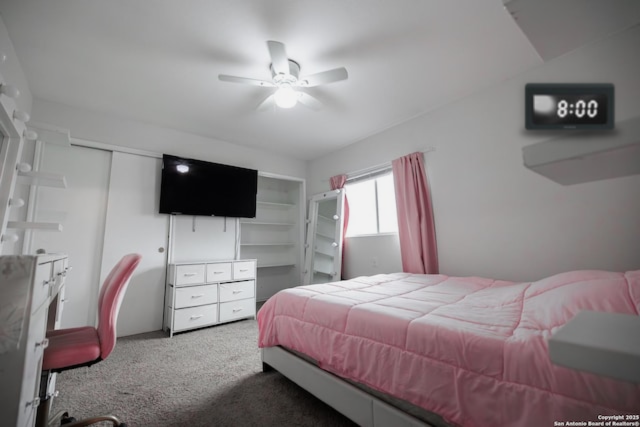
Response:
{"hour": 8, "minute": 0}
